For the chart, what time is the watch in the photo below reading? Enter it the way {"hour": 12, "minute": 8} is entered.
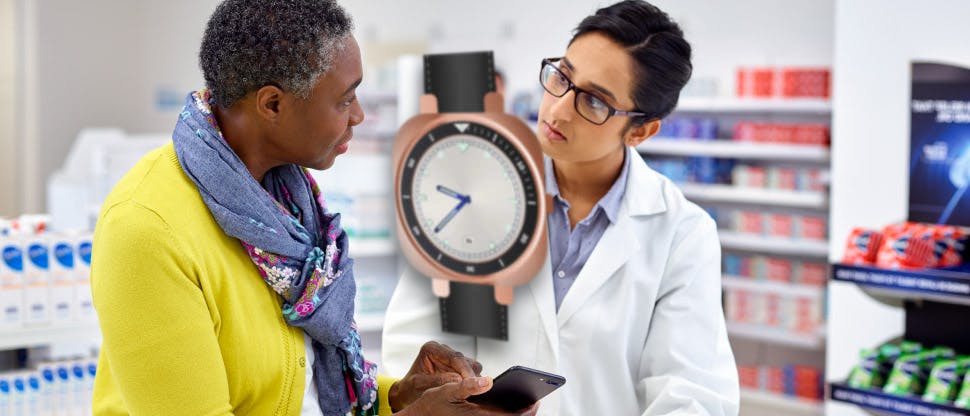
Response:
{"hour": 9, "minute": 38}
